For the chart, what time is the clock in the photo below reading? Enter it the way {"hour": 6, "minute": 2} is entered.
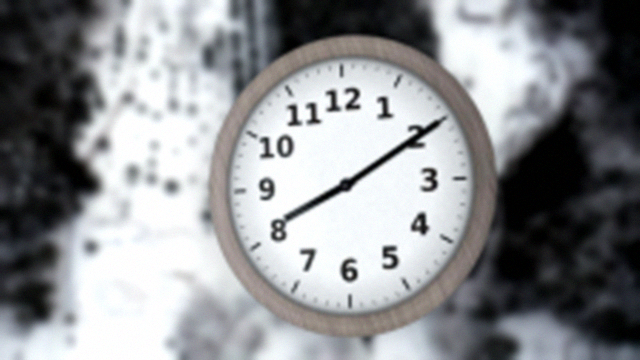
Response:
{"hour": 8, "minute": 10}
